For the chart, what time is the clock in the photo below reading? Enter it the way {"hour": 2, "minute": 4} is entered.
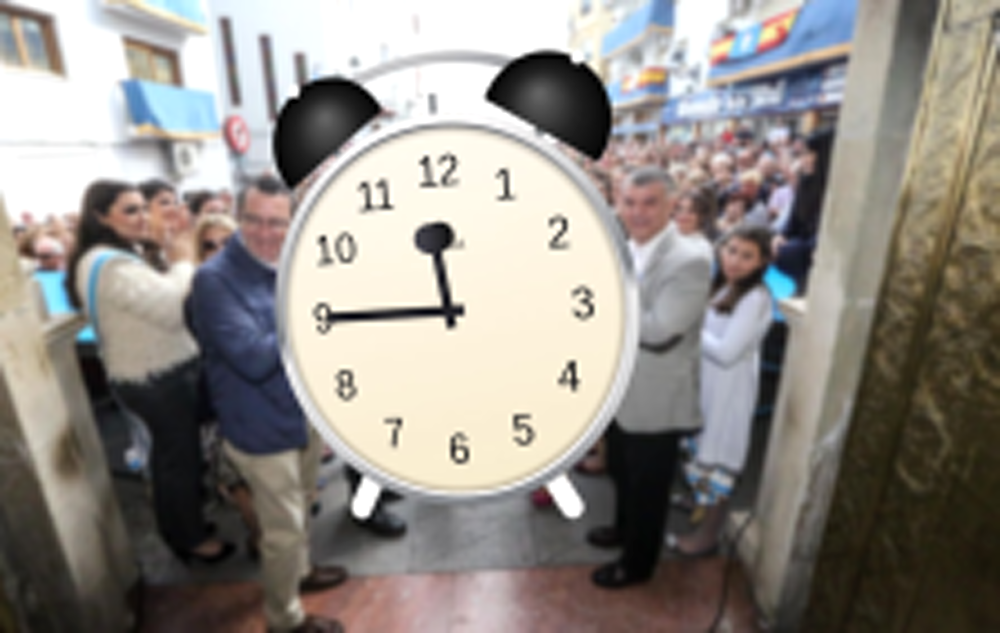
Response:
{"hour": 11, "minute": 45}
